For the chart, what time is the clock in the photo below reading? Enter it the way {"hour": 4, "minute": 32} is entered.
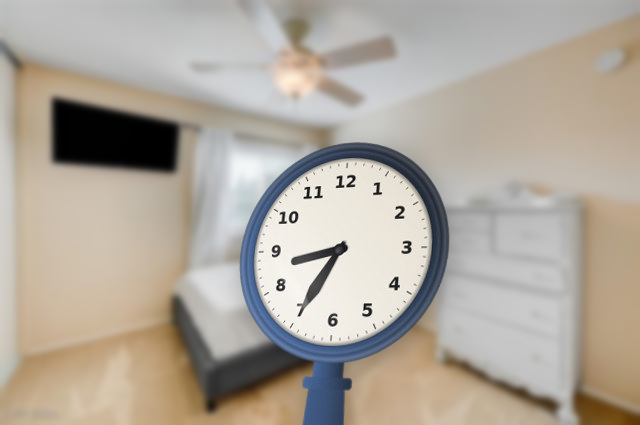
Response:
{"hour": 8, "minute": 35}
